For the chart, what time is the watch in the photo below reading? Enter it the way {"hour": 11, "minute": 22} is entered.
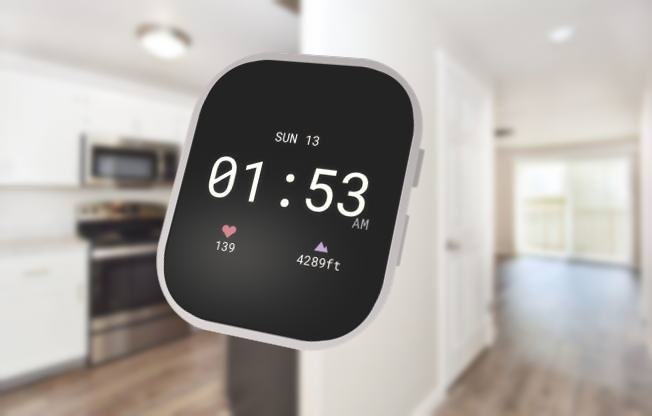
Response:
{"hour": 1, "minute": 53}
